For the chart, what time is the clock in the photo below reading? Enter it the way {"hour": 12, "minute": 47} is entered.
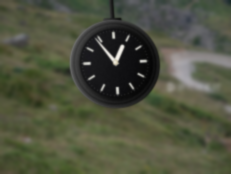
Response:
{"hour": 12, "minute": 54}
